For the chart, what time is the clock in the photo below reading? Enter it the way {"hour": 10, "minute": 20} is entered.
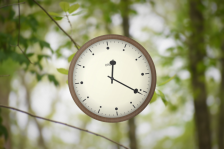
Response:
{"hour": 12, "minute": 21}
